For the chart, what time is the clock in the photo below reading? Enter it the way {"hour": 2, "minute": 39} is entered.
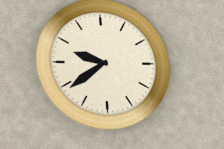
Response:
{"hour": 9, "minute": 39}
